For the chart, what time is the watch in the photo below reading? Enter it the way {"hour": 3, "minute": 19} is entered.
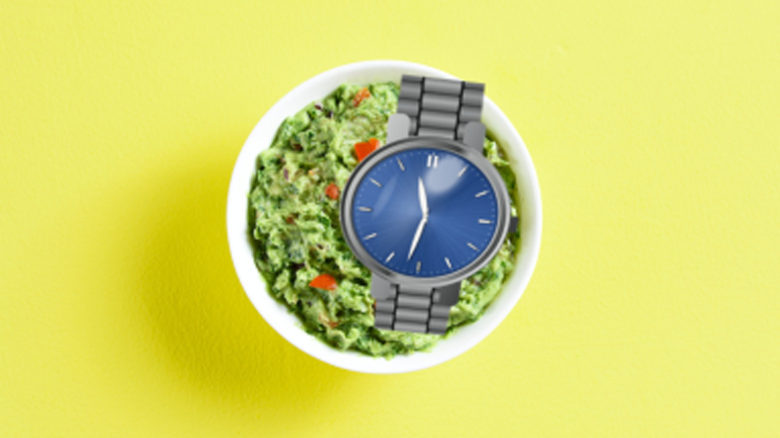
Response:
{"hour": 11, "minute": 32}
